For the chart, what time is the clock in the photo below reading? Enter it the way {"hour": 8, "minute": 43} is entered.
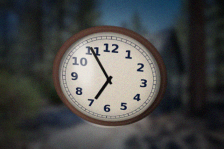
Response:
{"hour": 6, "minute": 55}
